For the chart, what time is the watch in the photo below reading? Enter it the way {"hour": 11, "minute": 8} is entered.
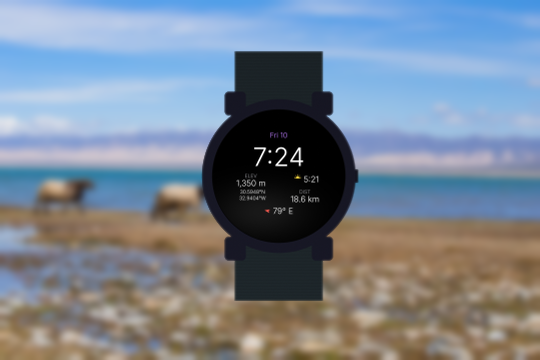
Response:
{"hour": 7, "minute": 24}
